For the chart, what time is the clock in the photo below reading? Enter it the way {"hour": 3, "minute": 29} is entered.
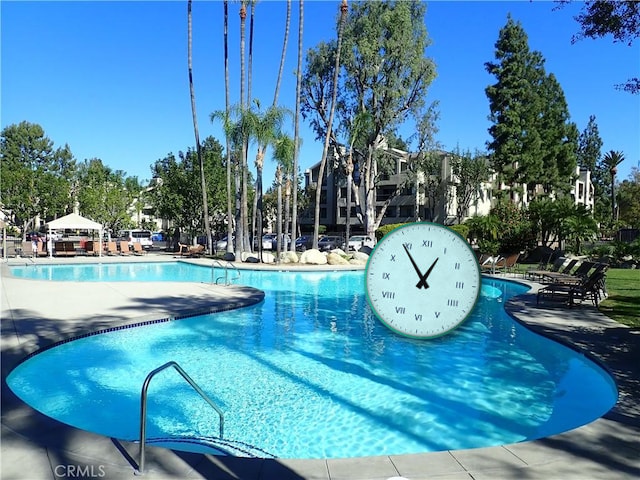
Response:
{"hour": 12, "minute": 54}
